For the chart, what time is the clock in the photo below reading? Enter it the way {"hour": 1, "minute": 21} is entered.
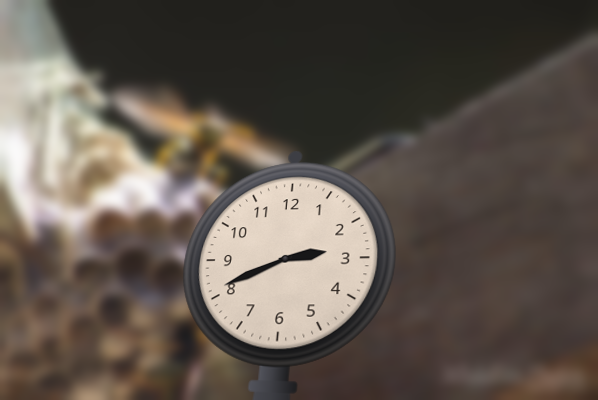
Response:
{"hour": 2, "minute": 41}
